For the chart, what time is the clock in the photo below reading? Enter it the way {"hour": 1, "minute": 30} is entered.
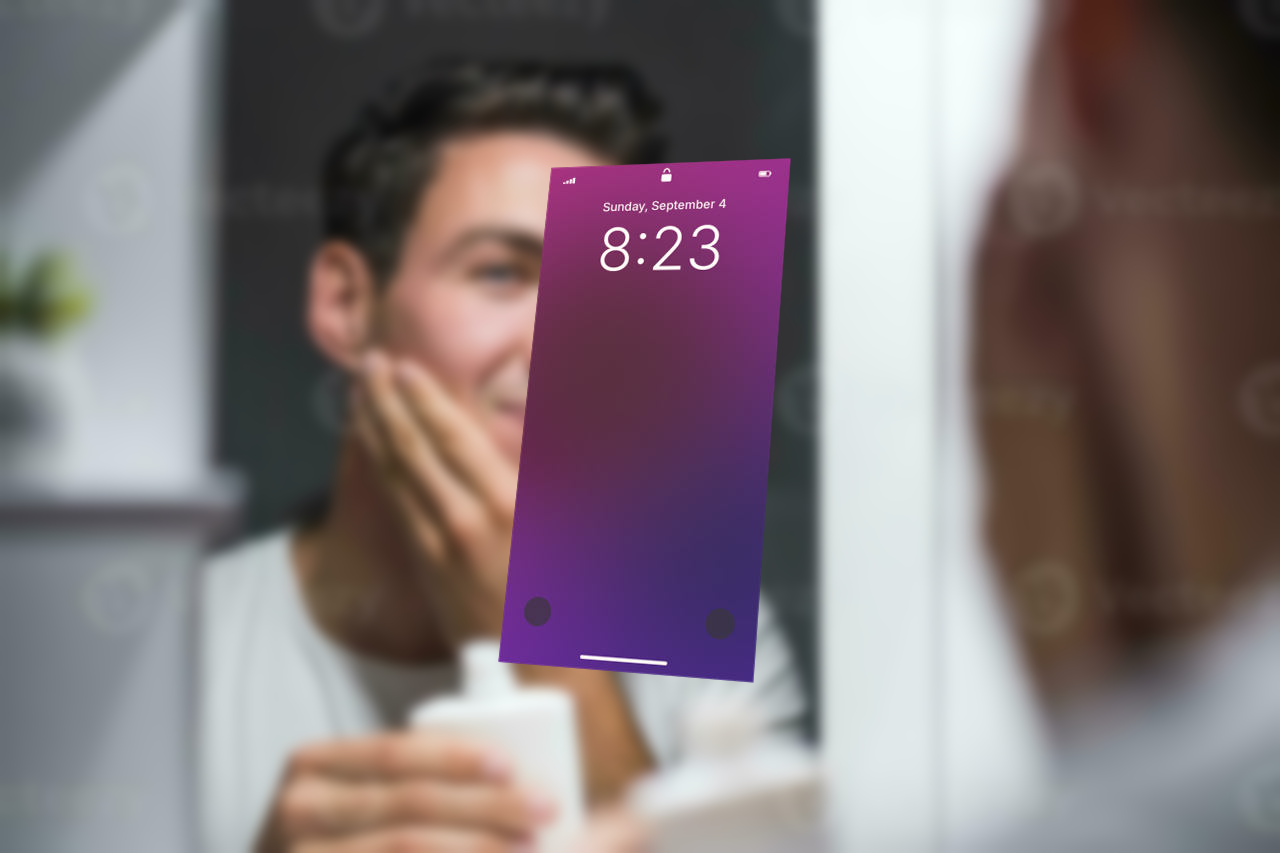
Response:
{"hour": 8, "minute": 23}
